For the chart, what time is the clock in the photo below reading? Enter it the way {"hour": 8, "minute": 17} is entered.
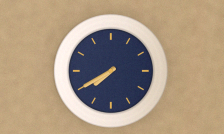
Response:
{"hour": 7, "minute": 40}
